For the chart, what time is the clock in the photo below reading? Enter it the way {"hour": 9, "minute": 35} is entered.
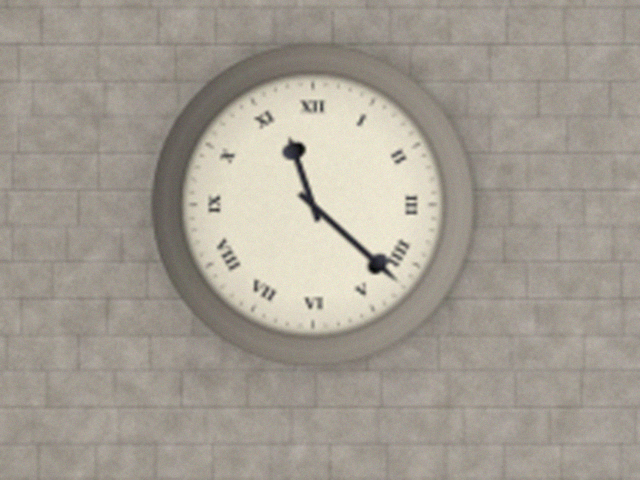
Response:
{"hour": 11, "minute": 22}
